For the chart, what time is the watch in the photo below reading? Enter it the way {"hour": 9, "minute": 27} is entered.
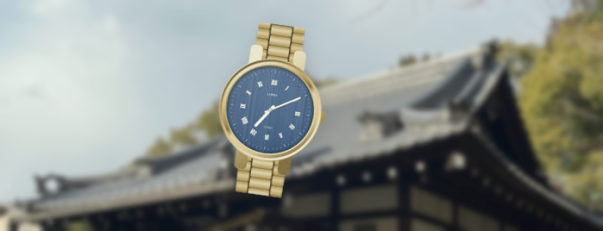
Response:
{"hour": 7, "minute": 10}
